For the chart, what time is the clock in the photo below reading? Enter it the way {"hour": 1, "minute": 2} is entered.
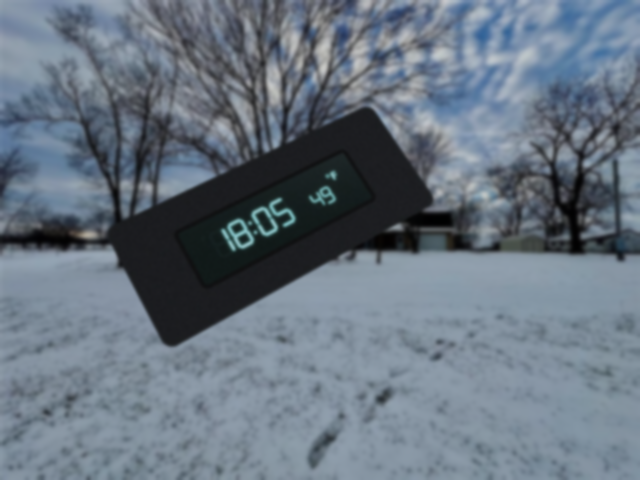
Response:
{"hour": 18, "minute": 5}
